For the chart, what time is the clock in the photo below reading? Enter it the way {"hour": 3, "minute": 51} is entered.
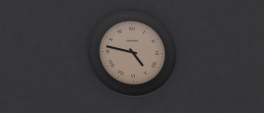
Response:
{"hour": 4, "minute": 47}
